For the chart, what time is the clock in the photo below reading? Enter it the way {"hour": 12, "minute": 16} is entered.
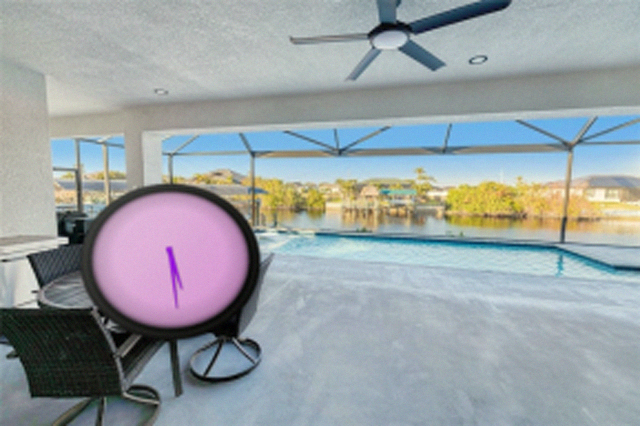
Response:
{"hour": 5, "minute": 29}
